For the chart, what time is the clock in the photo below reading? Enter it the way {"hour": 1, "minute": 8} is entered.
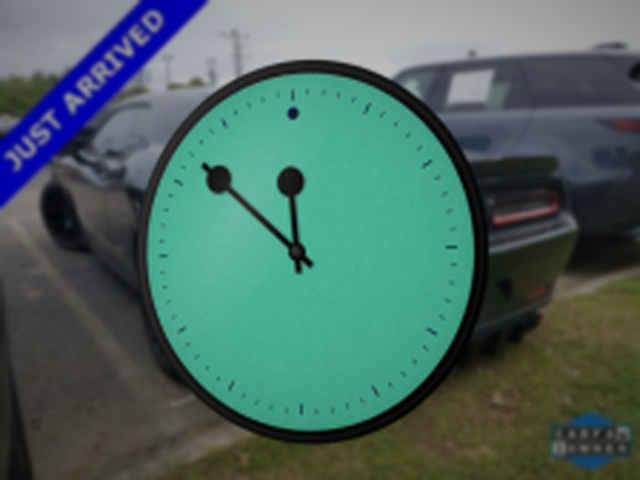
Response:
{"hour": 11, "minute": 52}
